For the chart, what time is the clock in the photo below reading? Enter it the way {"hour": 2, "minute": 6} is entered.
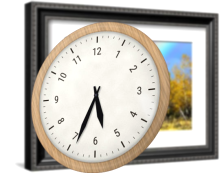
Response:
{"hour": 5, "minute": 34}
